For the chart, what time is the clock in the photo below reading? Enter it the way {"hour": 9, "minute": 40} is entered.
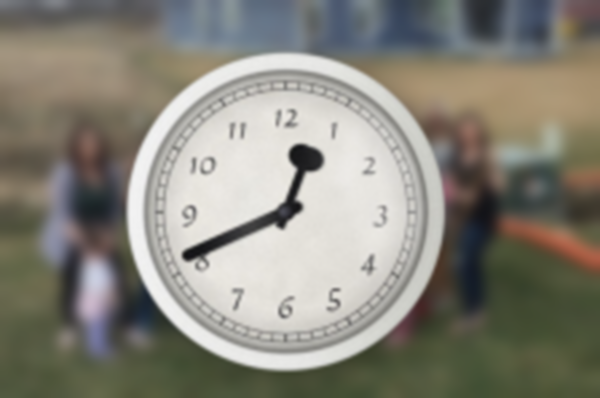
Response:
{"hour": 12, "minute": 41}
